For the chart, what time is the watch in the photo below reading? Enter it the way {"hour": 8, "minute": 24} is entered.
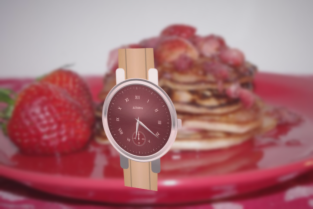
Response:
{"hour": 6, "minute": 21}
